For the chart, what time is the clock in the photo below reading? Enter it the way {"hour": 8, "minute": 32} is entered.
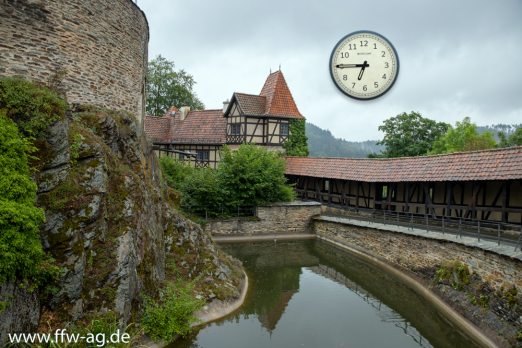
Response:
{"hour": 6, "minute": 45}
